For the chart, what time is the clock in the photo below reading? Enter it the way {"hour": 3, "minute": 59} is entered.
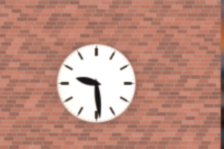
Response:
{"hour": 9, "minute": 29}
